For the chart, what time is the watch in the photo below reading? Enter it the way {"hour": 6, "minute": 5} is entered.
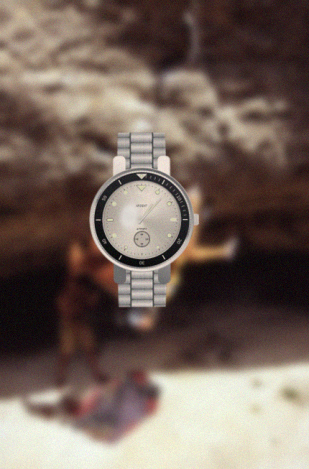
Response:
{"hour": 1, "minute": 7}
